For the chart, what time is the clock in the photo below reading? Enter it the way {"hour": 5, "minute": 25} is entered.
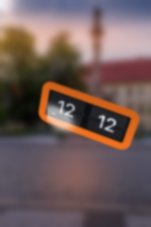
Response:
{"hour": 12, "minute": 12}
